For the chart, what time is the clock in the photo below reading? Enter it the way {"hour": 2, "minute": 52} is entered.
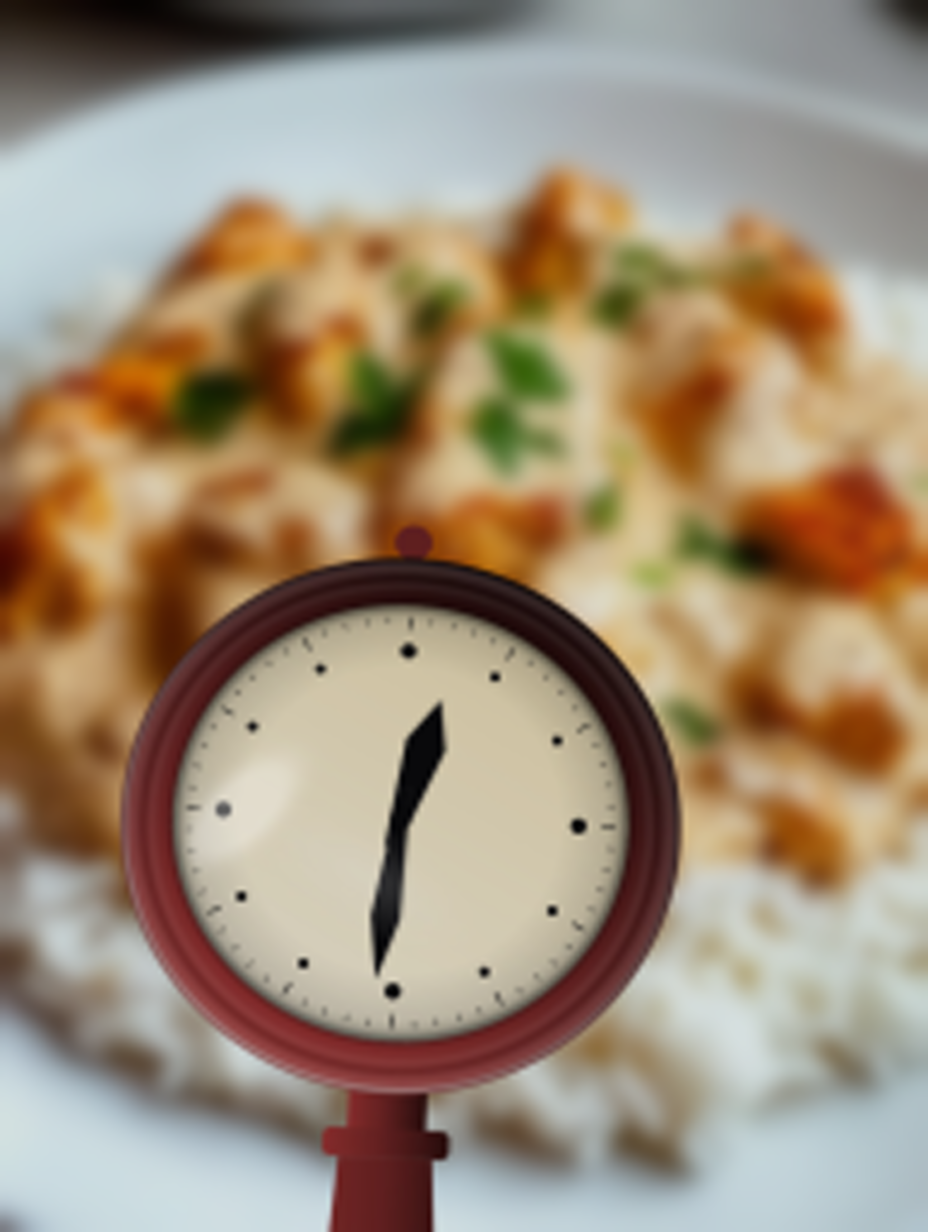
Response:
{"hour": 12, "minute": 31}
